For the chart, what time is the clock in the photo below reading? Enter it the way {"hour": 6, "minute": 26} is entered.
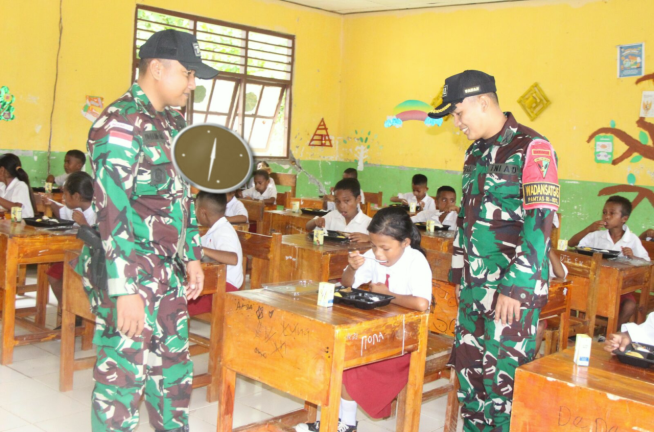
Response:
{"hour": 12, "minute": 33}
